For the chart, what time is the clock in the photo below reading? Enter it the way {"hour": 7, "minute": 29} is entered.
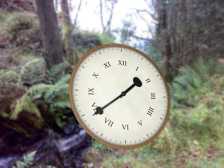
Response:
{"hour": 1, "minute": 39}
